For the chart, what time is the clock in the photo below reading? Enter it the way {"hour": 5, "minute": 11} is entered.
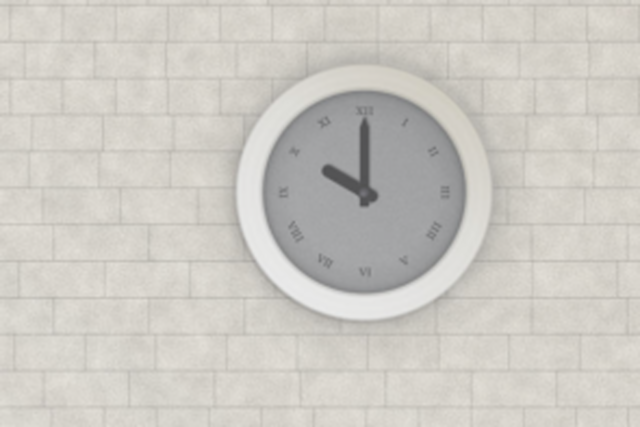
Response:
{"hour": 10, "minute": 0}
